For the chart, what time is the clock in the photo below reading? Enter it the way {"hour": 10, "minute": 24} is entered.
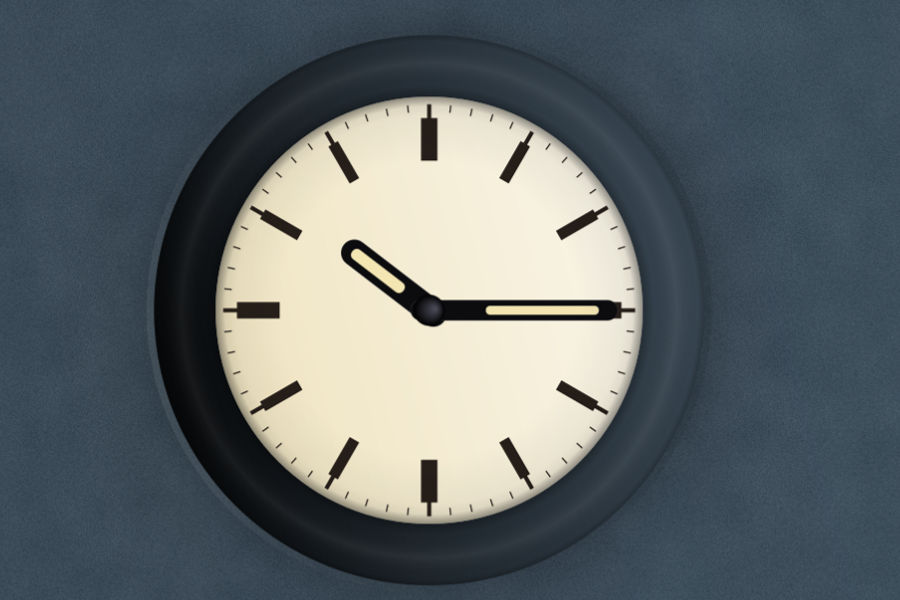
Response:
{"hour": 10, "minute": 15}
